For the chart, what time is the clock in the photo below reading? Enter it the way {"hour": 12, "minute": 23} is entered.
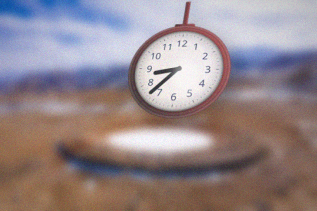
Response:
{"hour": 8, "minute": 37}
